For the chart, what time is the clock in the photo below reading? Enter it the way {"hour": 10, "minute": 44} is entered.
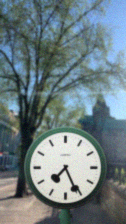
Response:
{"hour": 7, "minute": 26}
